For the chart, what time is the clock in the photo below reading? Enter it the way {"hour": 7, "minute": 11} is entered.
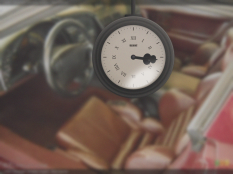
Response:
{"hour": 3, "minute": 16}
